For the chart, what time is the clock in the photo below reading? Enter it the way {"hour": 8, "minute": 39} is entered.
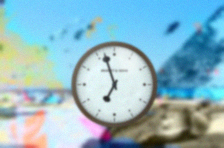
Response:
{"hour": 6, "minute": 57}
